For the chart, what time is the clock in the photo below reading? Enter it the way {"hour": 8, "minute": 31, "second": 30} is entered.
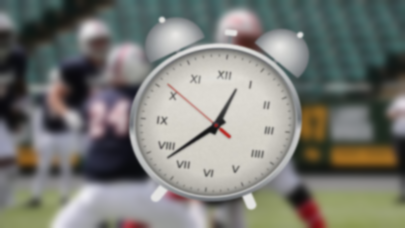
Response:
{"hour": 12, "minute": 37, "second": 51}
